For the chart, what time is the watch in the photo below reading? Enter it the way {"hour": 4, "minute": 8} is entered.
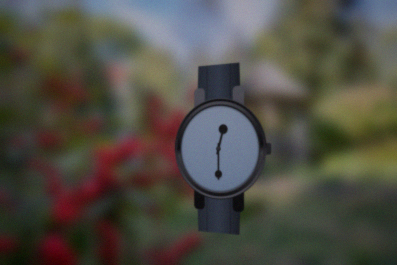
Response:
{"hour": 12, "minute": 30}
